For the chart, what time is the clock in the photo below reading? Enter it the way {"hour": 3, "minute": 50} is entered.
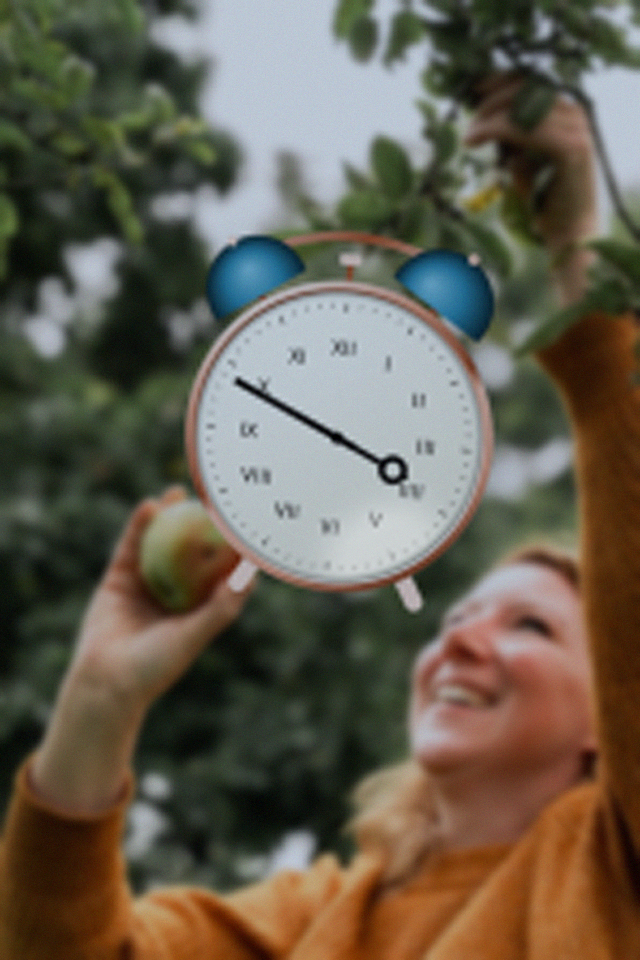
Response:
{"hour": 3, "minute": 49}
